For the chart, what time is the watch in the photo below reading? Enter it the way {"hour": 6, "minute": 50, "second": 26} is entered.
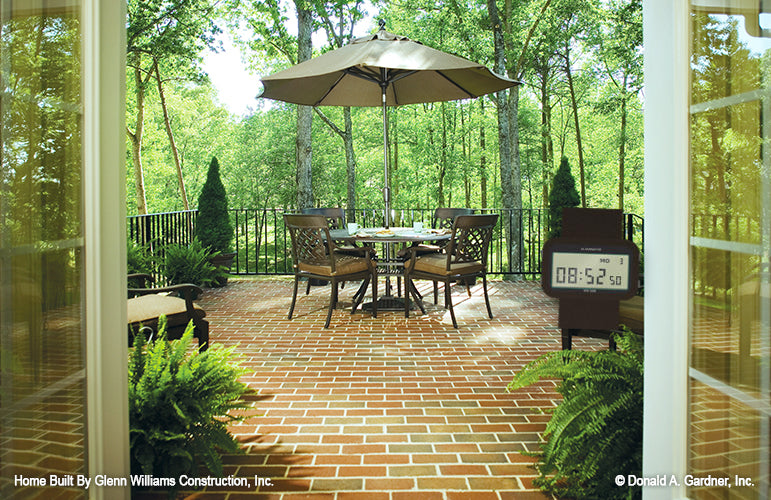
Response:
{"hour": 8, "minute": 52, "second": 50}
